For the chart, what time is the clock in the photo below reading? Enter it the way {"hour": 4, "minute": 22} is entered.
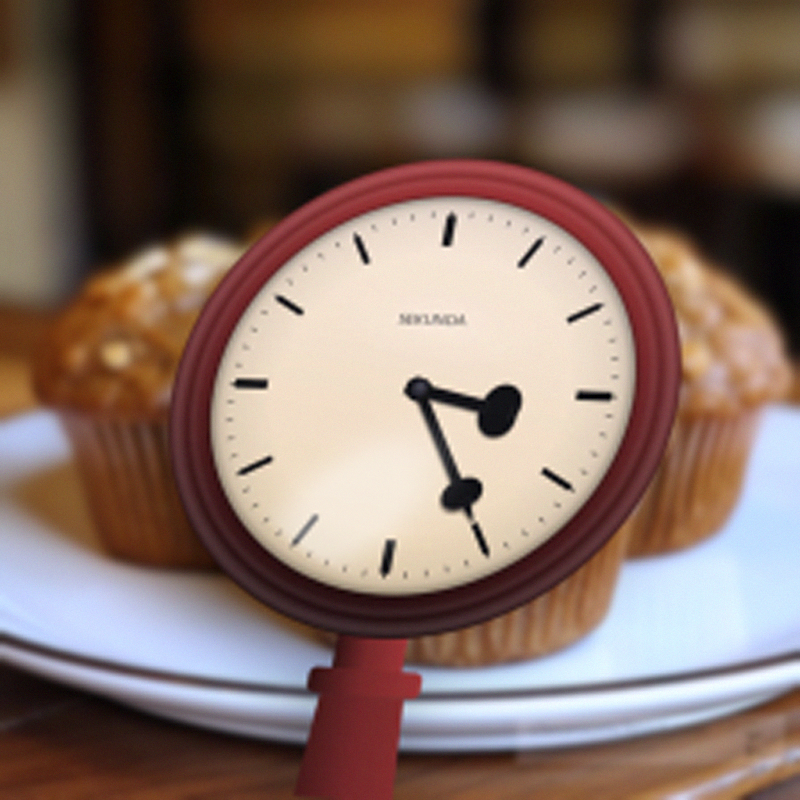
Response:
{"hour": 3, "minute": 25}
